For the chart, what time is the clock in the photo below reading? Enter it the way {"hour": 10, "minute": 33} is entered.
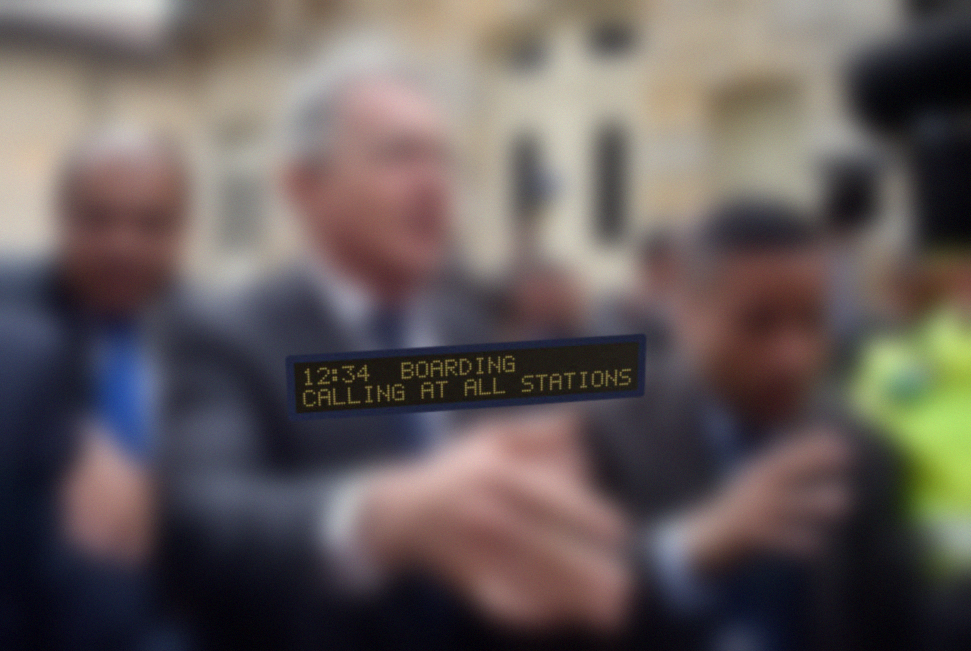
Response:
{"hour": 12, "minute": 34}
